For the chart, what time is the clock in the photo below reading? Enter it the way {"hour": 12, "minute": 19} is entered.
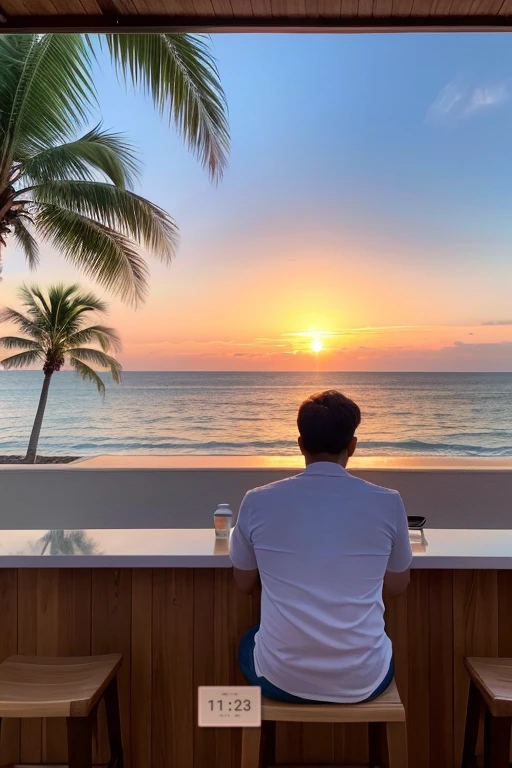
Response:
{"hour": 11, "minute": 23}
